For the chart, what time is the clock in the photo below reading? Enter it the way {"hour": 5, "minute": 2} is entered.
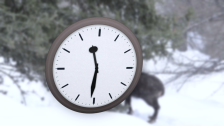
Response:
{"hour": 11, "minute": 31}
